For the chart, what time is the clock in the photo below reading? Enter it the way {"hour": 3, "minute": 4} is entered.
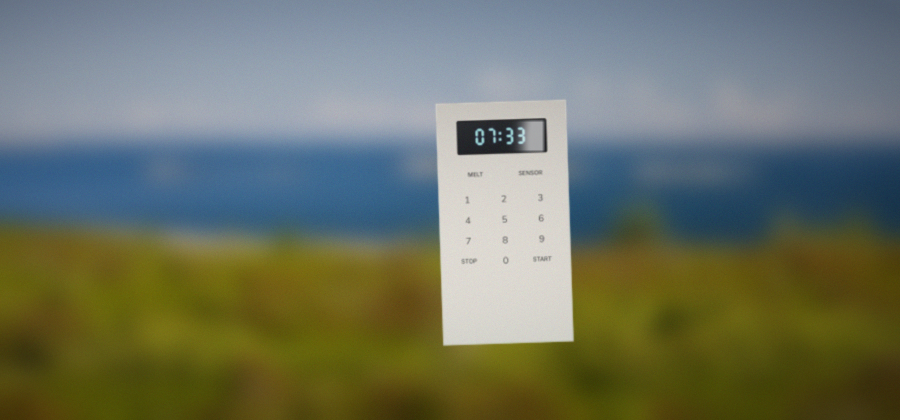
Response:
{"hour": 7, "minute": 33}
